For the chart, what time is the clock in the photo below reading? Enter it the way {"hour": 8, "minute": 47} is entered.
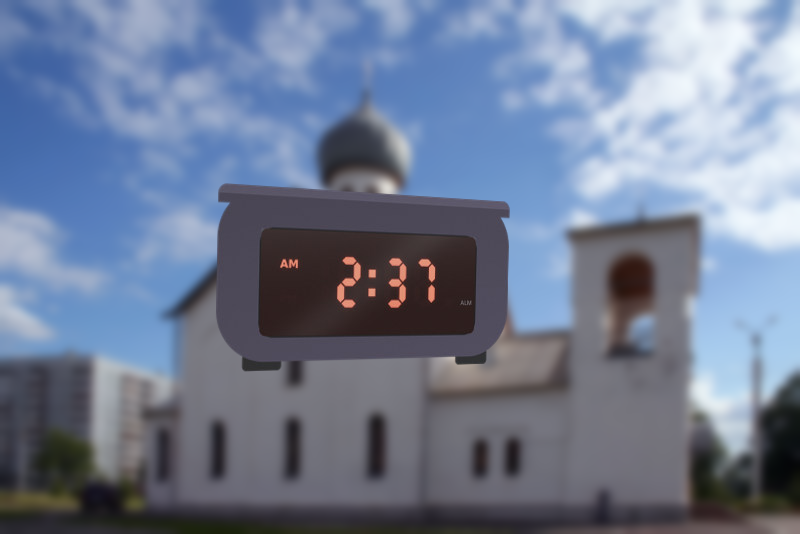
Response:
{"hour": 2, "minute": 37}
